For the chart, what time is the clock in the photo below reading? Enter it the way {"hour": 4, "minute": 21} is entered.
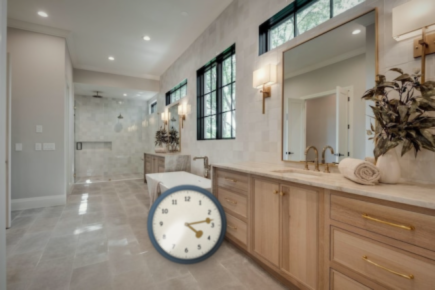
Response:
{"hour": 4, "minute": 13}
